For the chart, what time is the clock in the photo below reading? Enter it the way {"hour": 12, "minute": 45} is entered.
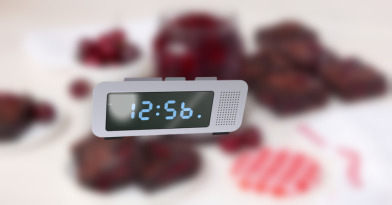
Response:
{"hour": 12, "minute": 56}
